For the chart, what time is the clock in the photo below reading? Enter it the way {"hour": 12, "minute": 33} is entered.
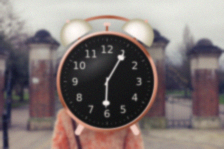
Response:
{"hour": 6, "minute": 5}
